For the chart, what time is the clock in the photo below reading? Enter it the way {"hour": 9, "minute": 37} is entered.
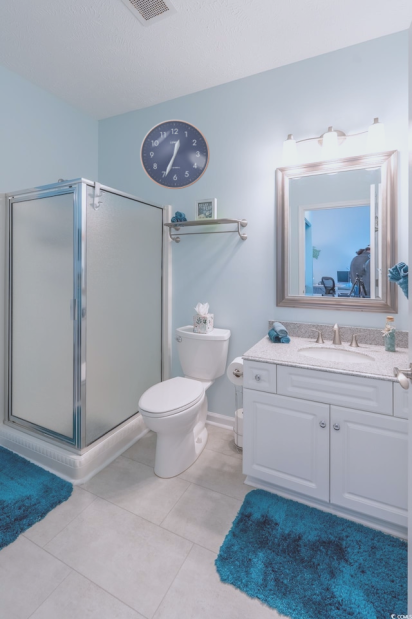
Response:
{"hour": 12, "minute": 34}
